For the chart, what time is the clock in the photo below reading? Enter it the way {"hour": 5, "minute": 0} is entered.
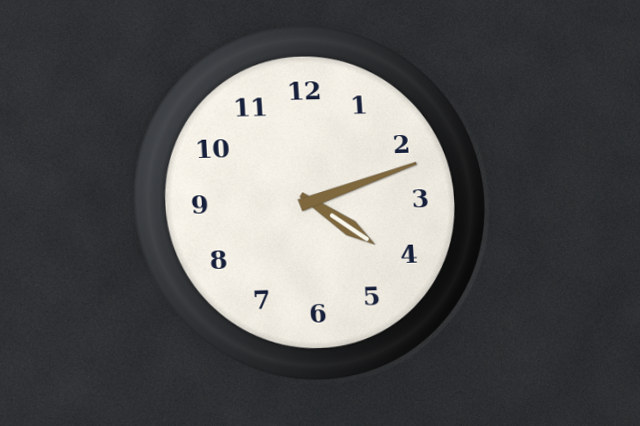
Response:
{"hour": 4, "minute": 12}
